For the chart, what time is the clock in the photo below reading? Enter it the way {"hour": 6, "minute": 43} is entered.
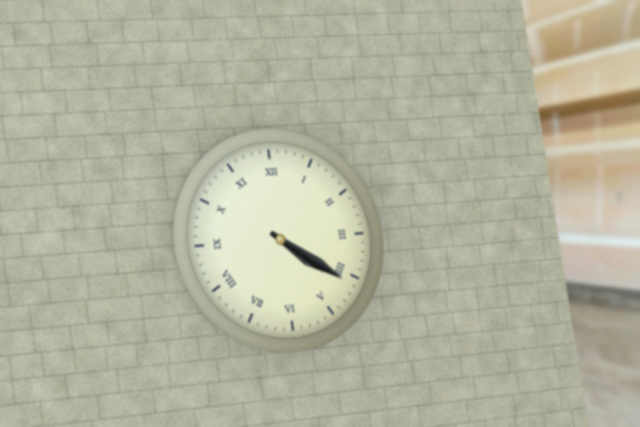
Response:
{"hour": 4, "minute": 21}
